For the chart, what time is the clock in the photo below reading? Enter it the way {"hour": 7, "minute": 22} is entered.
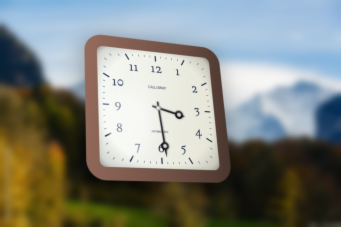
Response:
{"hour": 3, "minute": 29}
